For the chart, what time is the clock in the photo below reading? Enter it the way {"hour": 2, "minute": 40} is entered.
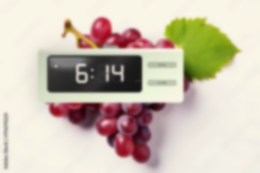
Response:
{"hour": 6, "minute": 14}
